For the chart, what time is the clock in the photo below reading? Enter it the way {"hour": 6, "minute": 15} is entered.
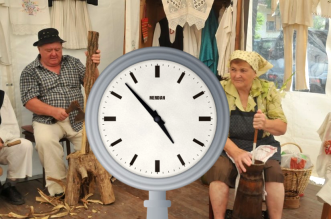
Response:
{"hour": 4, "minute": 53}
